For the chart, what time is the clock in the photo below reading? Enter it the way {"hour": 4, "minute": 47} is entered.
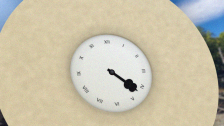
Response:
{"hour": 4, "minute": 22}
